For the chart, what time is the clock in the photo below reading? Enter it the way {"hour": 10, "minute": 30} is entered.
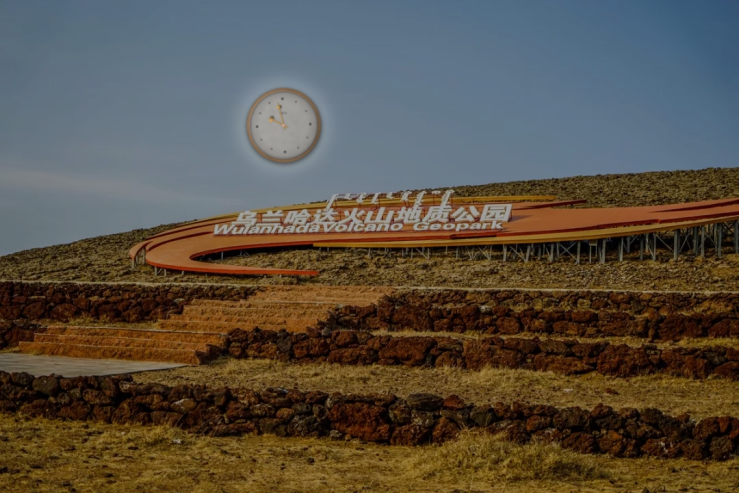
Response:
{"hour": 9, "minute": 58}
